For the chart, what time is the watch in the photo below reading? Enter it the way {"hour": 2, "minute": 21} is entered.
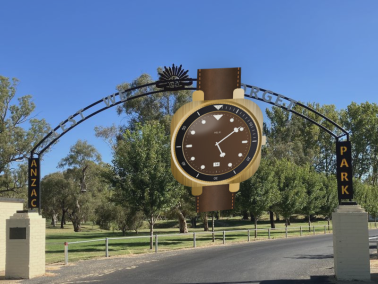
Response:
{"hour": 5, "minute": 9}
